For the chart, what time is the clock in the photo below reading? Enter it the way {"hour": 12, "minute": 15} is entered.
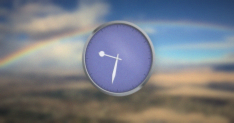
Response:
{"hour": 9, "minute": 32}
